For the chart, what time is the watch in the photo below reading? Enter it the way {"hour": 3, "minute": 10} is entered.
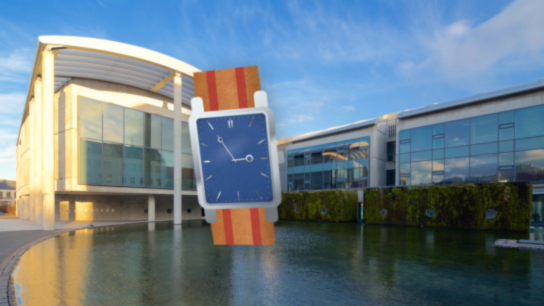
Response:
{"hour": 2, "minute": 55}
